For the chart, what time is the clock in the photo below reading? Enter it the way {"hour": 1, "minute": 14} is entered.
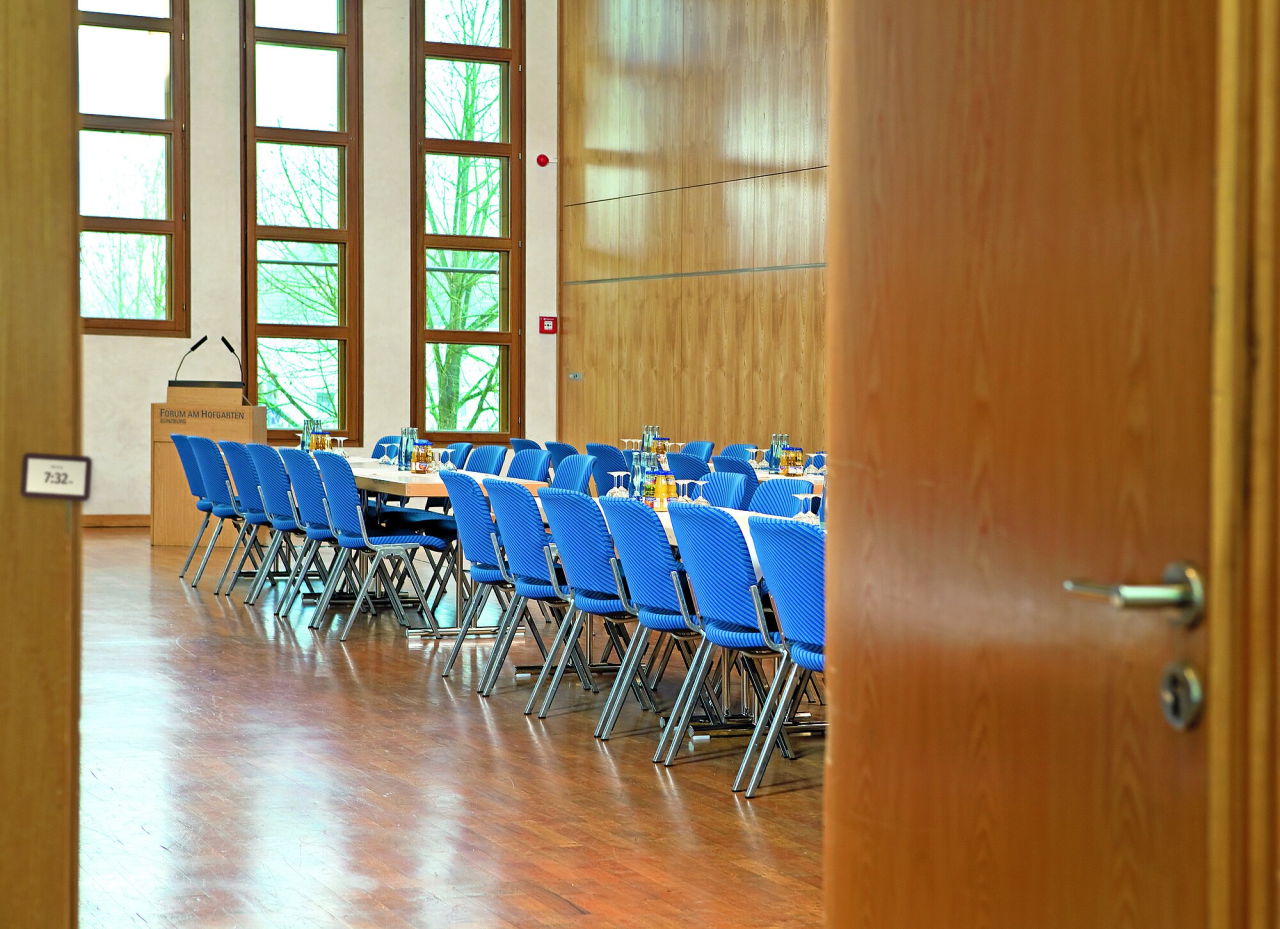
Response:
{"hour": 7, "minute": 32}
